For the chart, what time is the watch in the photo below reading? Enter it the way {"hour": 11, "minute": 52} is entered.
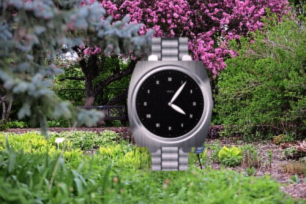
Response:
{"hour": 4, "minute": 6}
